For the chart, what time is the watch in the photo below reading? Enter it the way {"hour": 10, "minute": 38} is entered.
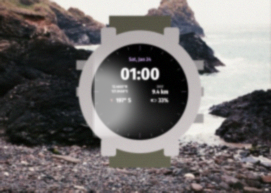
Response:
{"hour": 1, "minute": 0}
